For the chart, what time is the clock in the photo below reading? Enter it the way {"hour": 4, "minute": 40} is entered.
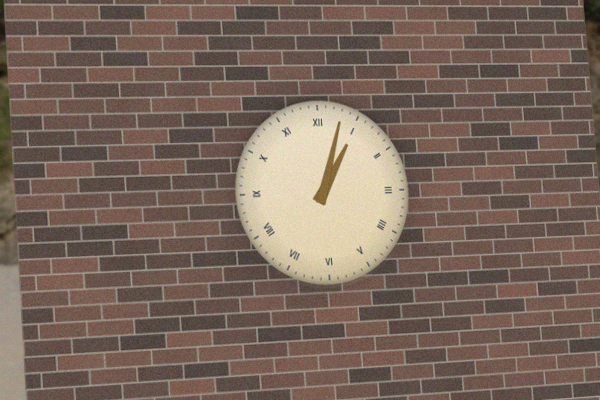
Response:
{"hour": 1, "minute": 3}
